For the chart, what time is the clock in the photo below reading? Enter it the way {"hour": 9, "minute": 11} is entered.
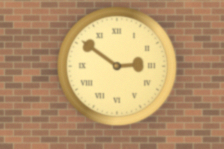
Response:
{"hour": 2, "minute": 51}
